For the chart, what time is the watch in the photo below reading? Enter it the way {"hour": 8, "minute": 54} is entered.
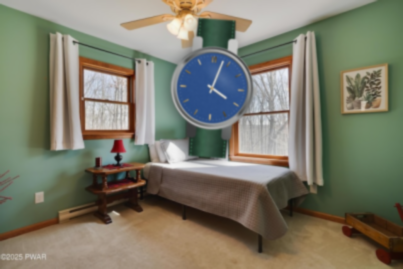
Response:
{"hour": 4, "minute": 3}
